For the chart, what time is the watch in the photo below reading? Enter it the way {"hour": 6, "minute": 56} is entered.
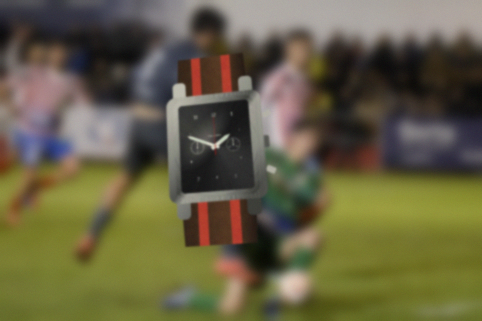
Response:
{"hour": 1, "minute": 49}
